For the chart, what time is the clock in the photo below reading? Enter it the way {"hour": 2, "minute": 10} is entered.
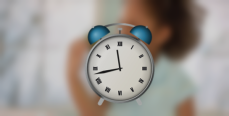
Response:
{"hour": 11, "minute": 43}
